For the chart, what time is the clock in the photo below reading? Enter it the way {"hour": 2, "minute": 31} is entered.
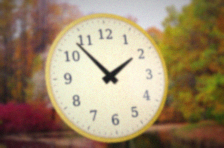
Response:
{"hour": 1, "minute": 53}
